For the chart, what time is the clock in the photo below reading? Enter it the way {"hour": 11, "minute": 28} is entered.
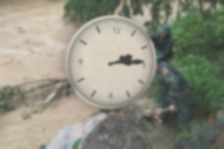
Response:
{"hour": 2, "minute": 14}
